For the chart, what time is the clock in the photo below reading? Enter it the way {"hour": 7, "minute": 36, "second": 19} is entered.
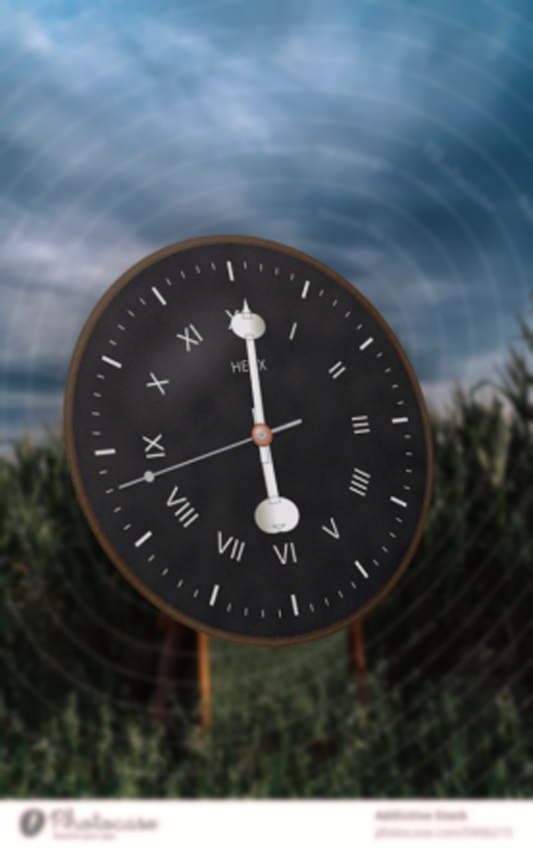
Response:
{"hour": 6, "minute": 0, "second": 43}
